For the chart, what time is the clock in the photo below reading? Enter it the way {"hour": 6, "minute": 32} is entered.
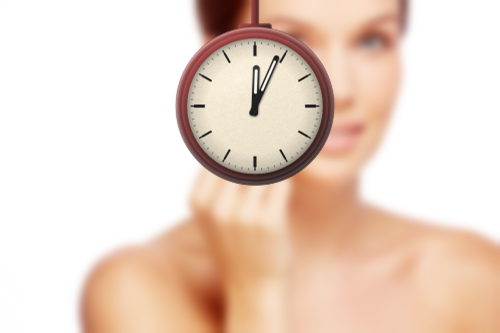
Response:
{"hour": 12, "minute": 4}
